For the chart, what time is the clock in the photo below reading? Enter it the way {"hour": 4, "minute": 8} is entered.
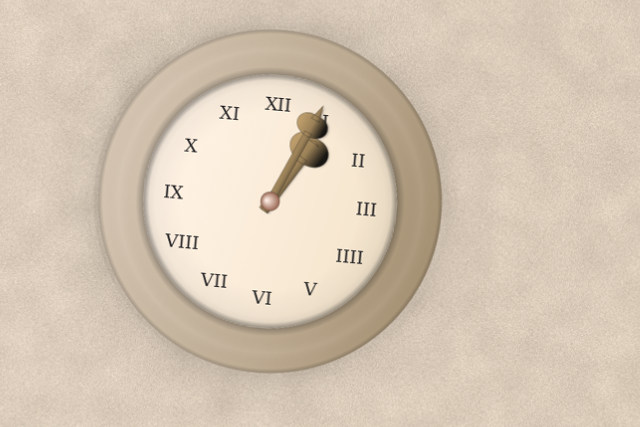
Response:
{"hour": 1, "minute": 4}
